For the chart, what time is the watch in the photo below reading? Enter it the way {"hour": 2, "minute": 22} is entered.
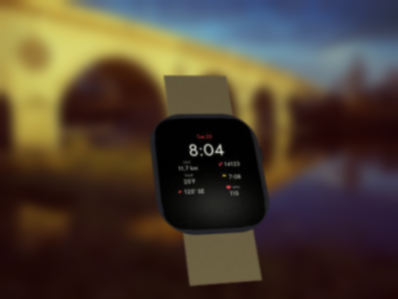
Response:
{"hour": 8, "minute": 4}
